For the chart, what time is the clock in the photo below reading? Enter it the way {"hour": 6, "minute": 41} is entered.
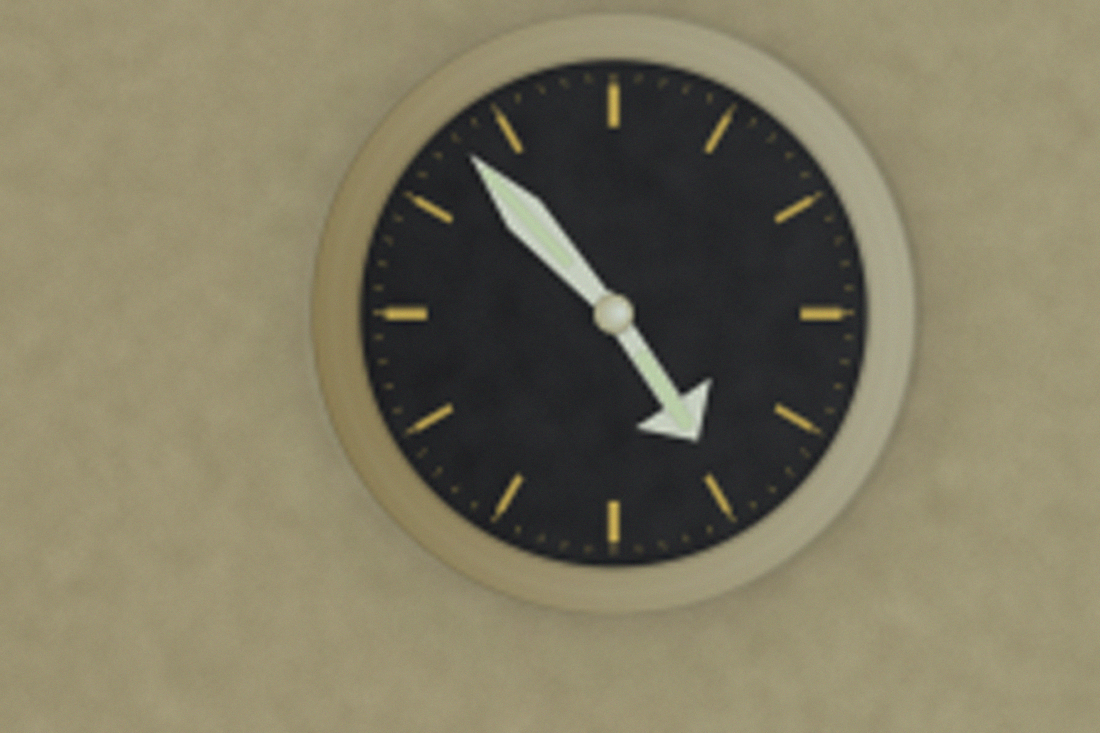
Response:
{"hour": 4, "minute": 53}
